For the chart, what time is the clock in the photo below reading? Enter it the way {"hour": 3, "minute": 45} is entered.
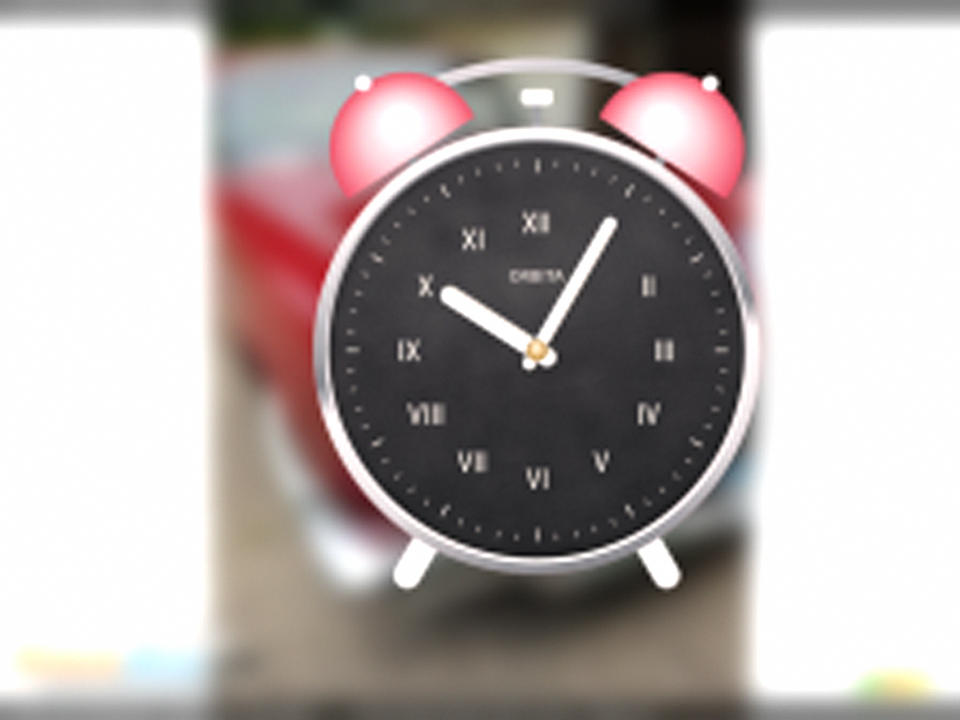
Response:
{"hour": 10, "minute": 5}
